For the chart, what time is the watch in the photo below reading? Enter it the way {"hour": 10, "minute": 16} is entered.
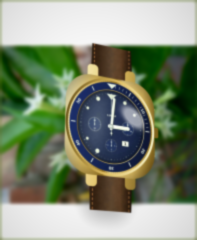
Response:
{"hour": 3, "minute": 1}
